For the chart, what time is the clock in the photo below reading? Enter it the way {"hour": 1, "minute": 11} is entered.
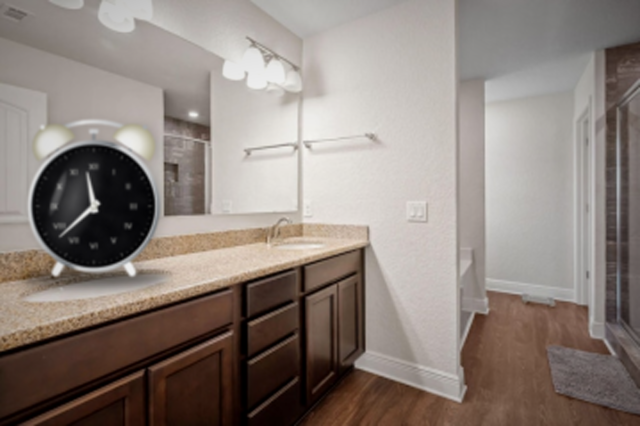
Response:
{"hour": 11, "minute": 38}
